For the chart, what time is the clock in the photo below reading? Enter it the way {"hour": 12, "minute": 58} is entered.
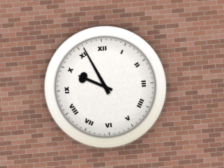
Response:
{"hour": 9, "minute": 56}
